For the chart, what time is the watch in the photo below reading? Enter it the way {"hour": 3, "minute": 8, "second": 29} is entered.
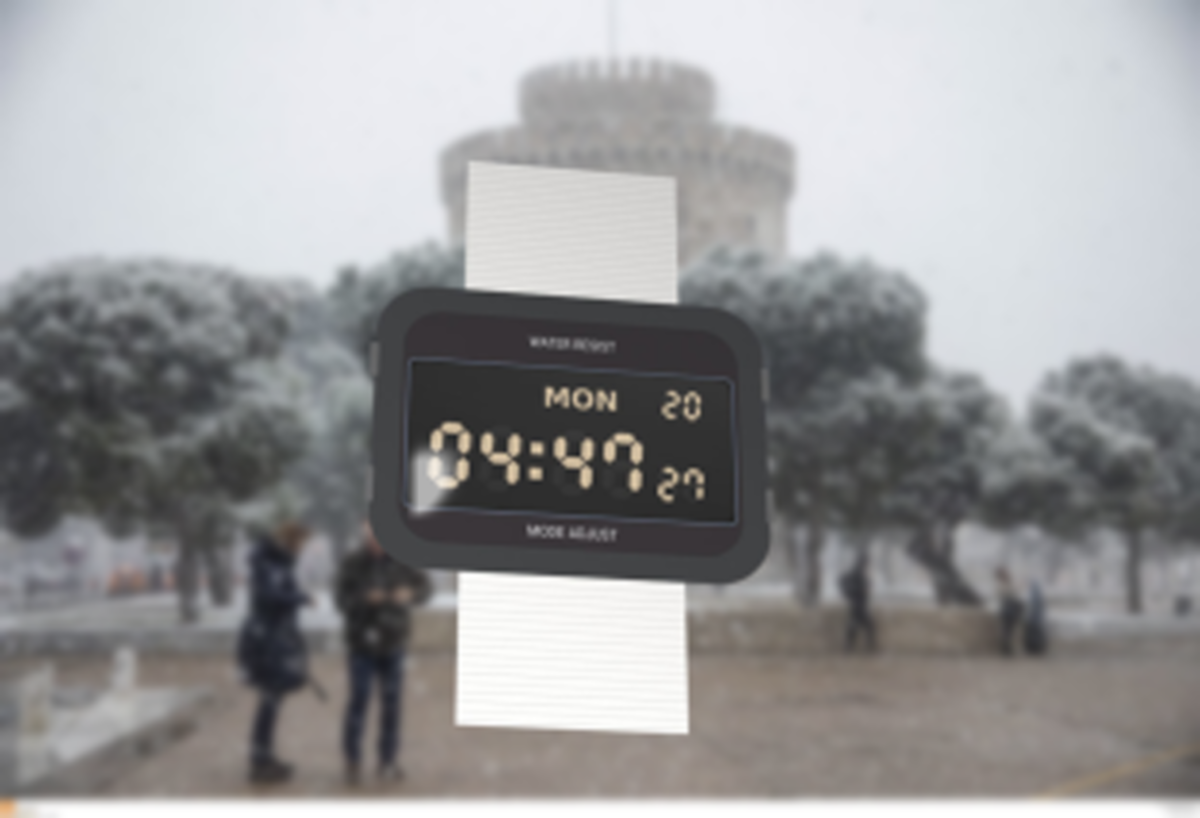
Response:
{"hour": 4, "minute": 47, "second": 27}
